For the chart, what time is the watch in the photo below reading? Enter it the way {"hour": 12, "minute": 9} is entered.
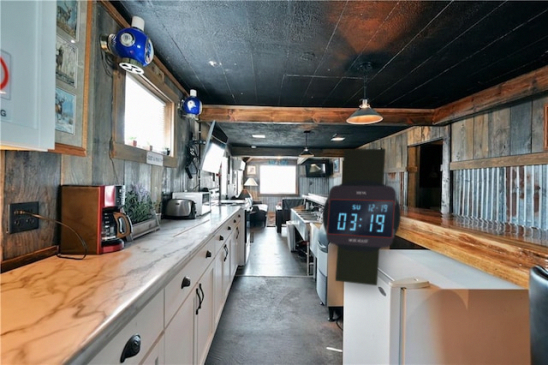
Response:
{"hour": 3, "minute": 19}
